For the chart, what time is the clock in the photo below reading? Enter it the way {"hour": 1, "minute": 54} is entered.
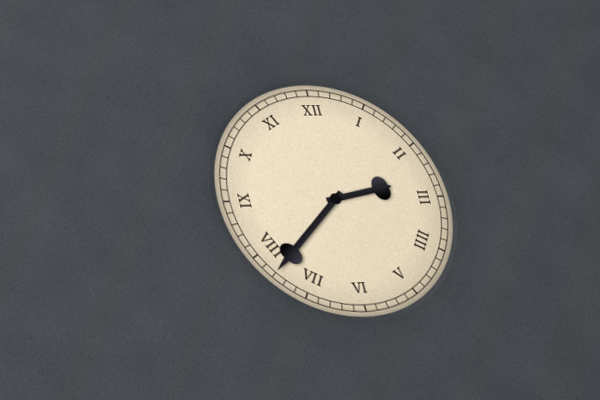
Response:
{"hour": 2, "minute": 38}
